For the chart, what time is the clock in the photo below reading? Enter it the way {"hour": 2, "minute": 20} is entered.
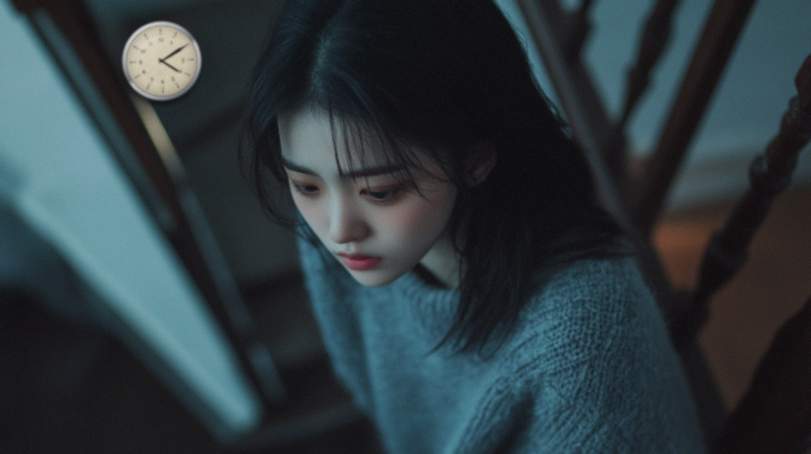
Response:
{"hour": 4, "minute": 10}
